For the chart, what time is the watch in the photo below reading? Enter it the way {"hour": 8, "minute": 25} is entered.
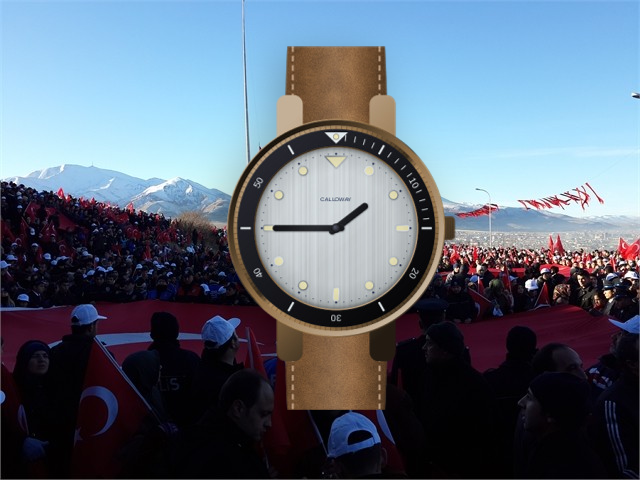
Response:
{"hour": 1, "minute": 45}
